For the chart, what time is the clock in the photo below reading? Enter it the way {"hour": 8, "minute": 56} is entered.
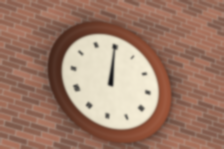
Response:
{"hour": 12, "minute": 0}
